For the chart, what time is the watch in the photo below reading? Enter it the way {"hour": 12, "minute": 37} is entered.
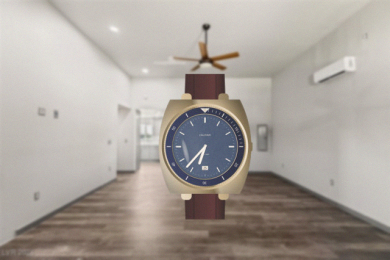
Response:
{"hour": 6, "minute": 37}
